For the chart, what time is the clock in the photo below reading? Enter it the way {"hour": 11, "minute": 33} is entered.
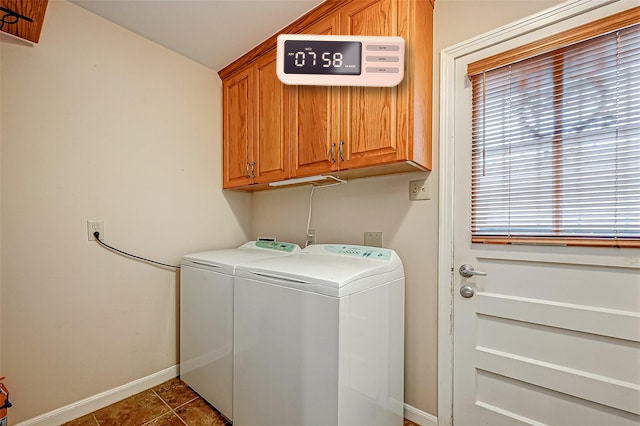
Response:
{"hour": 7, "minute": 58}
